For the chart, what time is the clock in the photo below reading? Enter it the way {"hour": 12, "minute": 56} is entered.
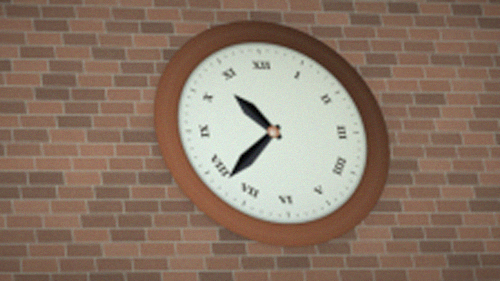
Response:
{"hour": 10, "minute": 38}
